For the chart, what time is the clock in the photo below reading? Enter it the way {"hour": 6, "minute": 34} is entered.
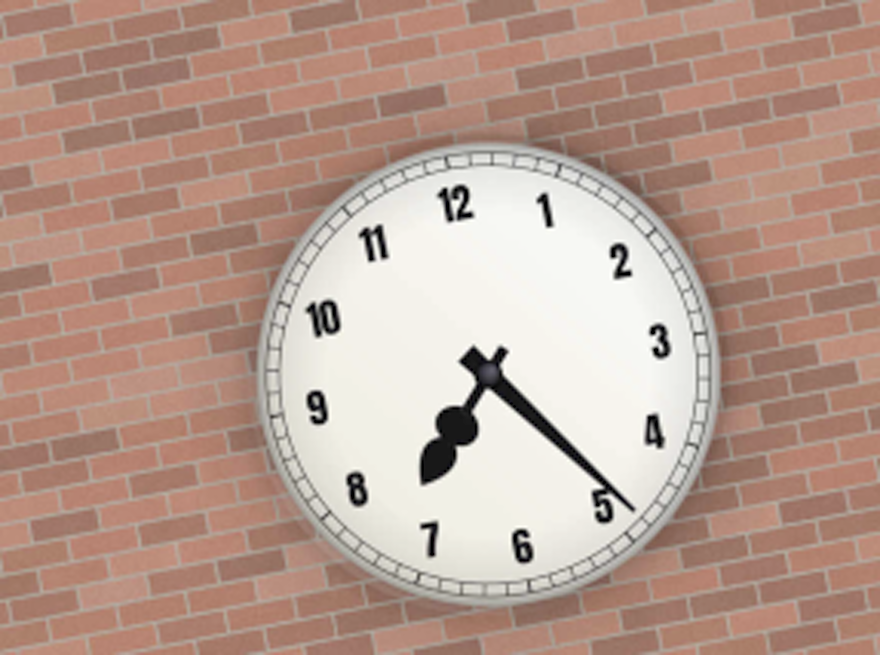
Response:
{"hour": 7, "minute": 24}
